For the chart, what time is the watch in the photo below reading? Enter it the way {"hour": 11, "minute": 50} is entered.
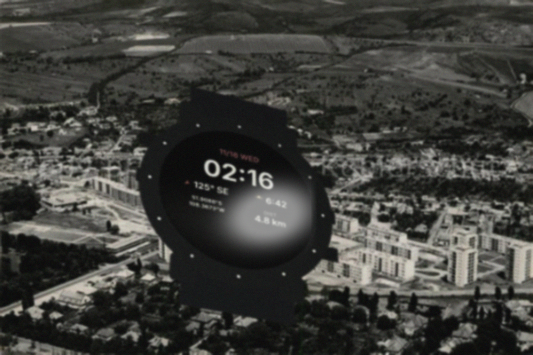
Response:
{"hour": 2, "minute": 16}
